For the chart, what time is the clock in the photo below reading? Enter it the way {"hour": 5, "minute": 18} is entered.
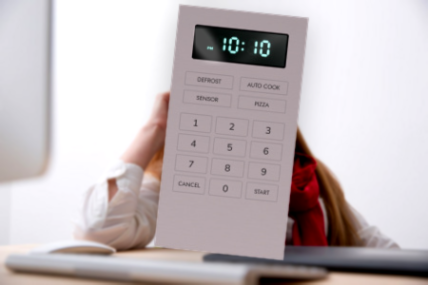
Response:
{"hour": 10, "minute": 10}
